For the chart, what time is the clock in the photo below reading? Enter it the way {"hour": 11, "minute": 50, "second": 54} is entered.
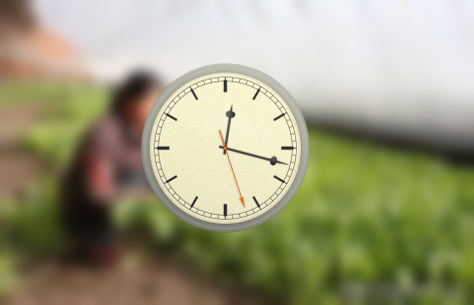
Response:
{"hour": 12, "minute": 17, "second": 27}
